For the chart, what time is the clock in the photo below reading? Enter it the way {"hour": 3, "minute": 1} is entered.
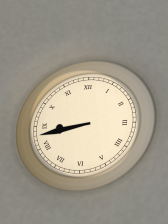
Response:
{"hour": 8, "minute": 43}
